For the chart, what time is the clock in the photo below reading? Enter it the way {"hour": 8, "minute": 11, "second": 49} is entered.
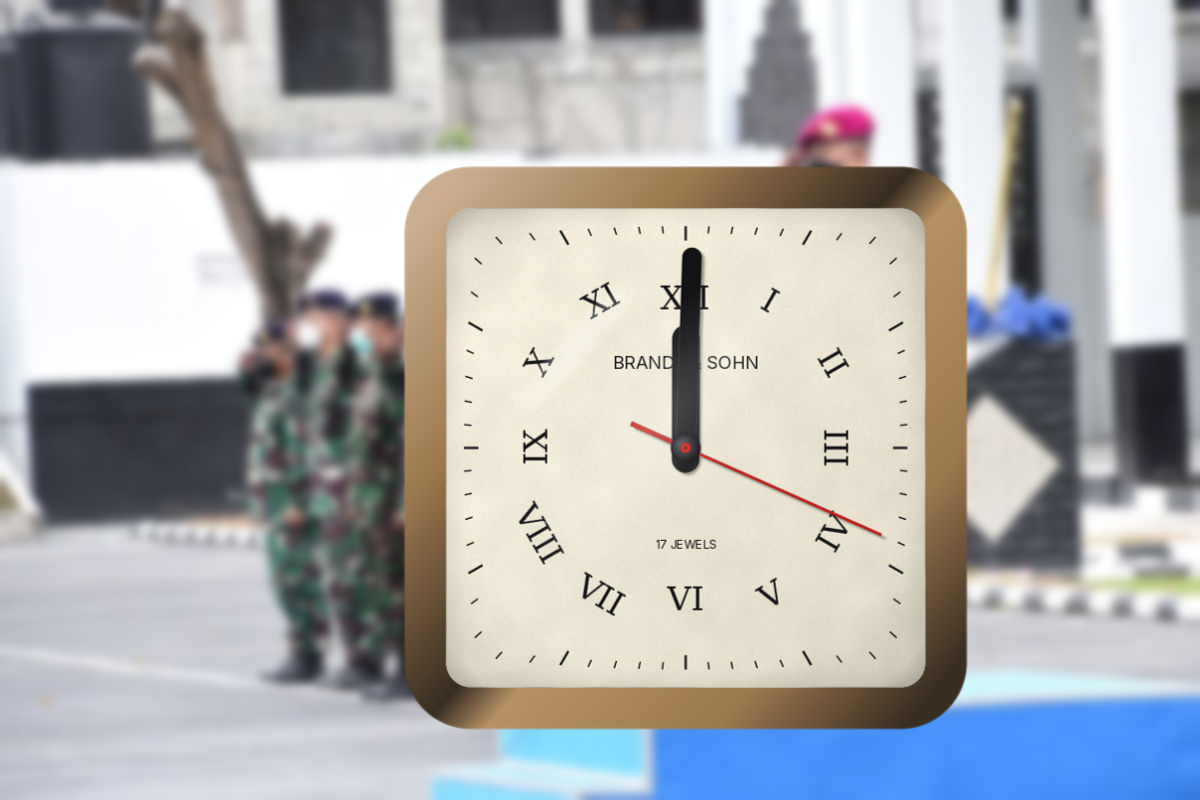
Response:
{"hour": 12, "minute": 0, "second": 19}
